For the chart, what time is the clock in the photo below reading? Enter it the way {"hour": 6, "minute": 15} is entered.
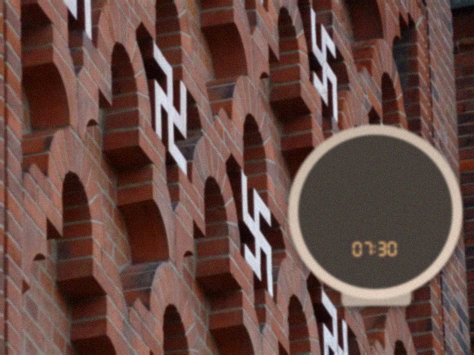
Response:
{"hour": 7, "minute": 30}
